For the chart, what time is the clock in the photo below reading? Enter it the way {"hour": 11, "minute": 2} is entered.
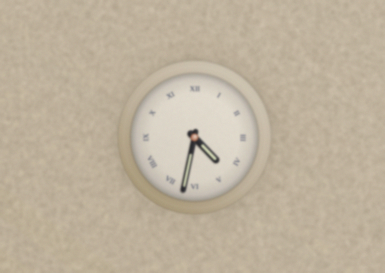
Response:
{"hour": 4, "minute": 32}
